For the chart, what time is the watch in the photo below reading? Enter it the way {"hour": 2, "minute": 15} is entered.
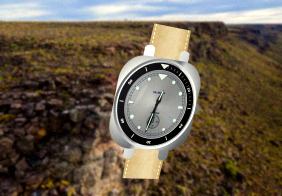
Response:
{"hour": 12, "minute": 32}
